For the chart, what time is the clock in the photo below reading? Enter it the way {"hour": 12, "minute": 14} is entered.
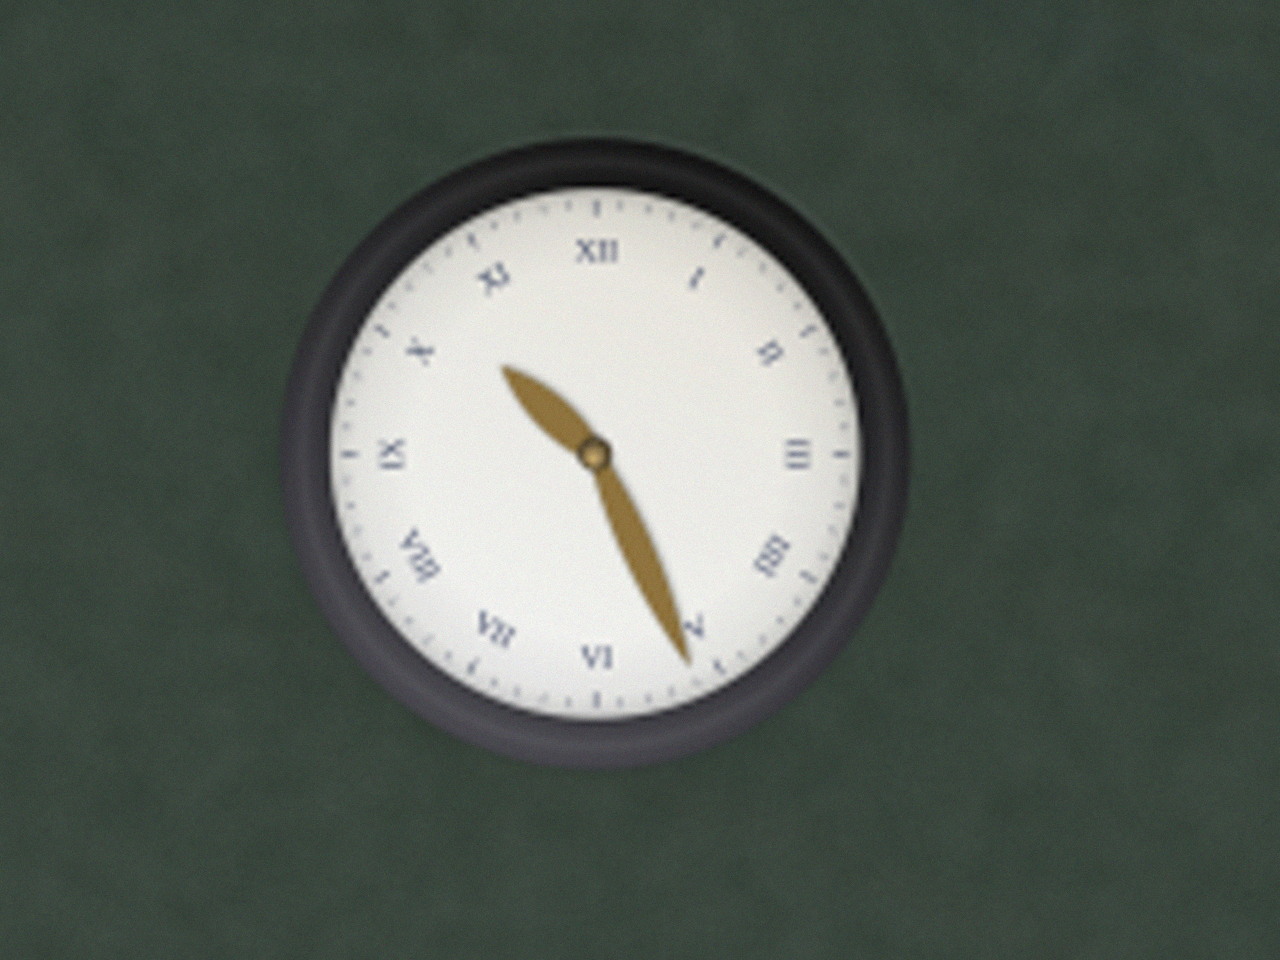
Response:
{"hour": 10, "minute": 26}
